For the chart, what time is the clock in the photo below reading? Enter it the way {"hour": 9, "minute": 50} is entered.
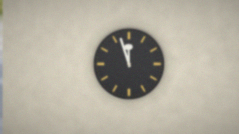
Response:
{"hour": 11, "minute": 57}
